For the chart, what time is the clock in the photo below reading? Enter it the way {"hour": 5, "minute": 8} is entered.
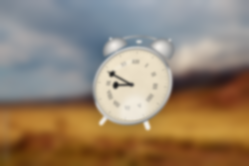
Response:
{"hour": 8, "minute": 49}
